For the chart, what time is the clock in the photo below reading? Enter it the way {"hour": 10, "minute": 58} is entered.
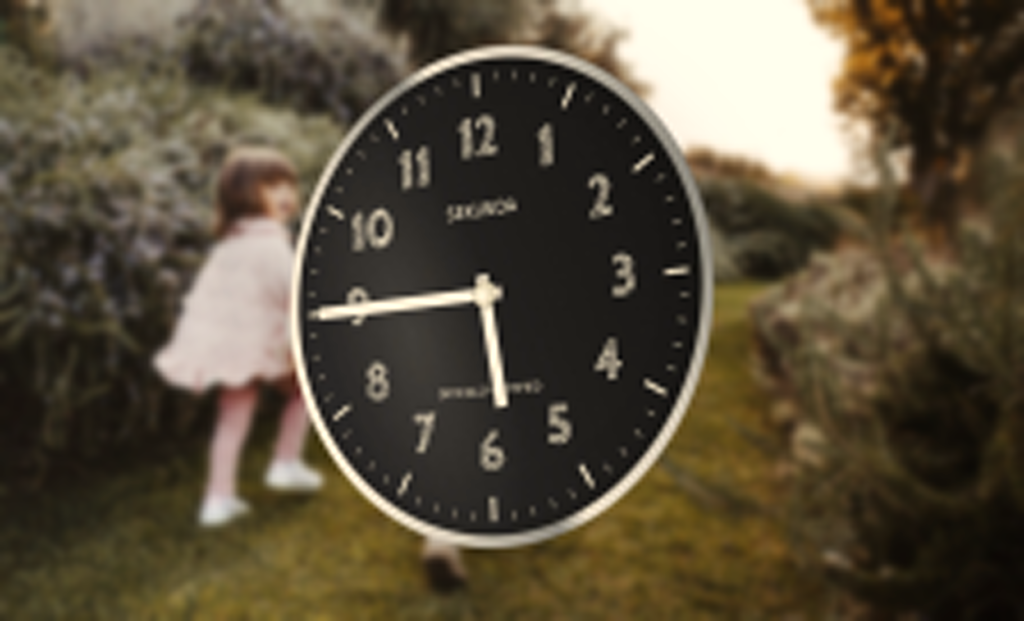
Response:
{"hour": 5, "minute": 45}
